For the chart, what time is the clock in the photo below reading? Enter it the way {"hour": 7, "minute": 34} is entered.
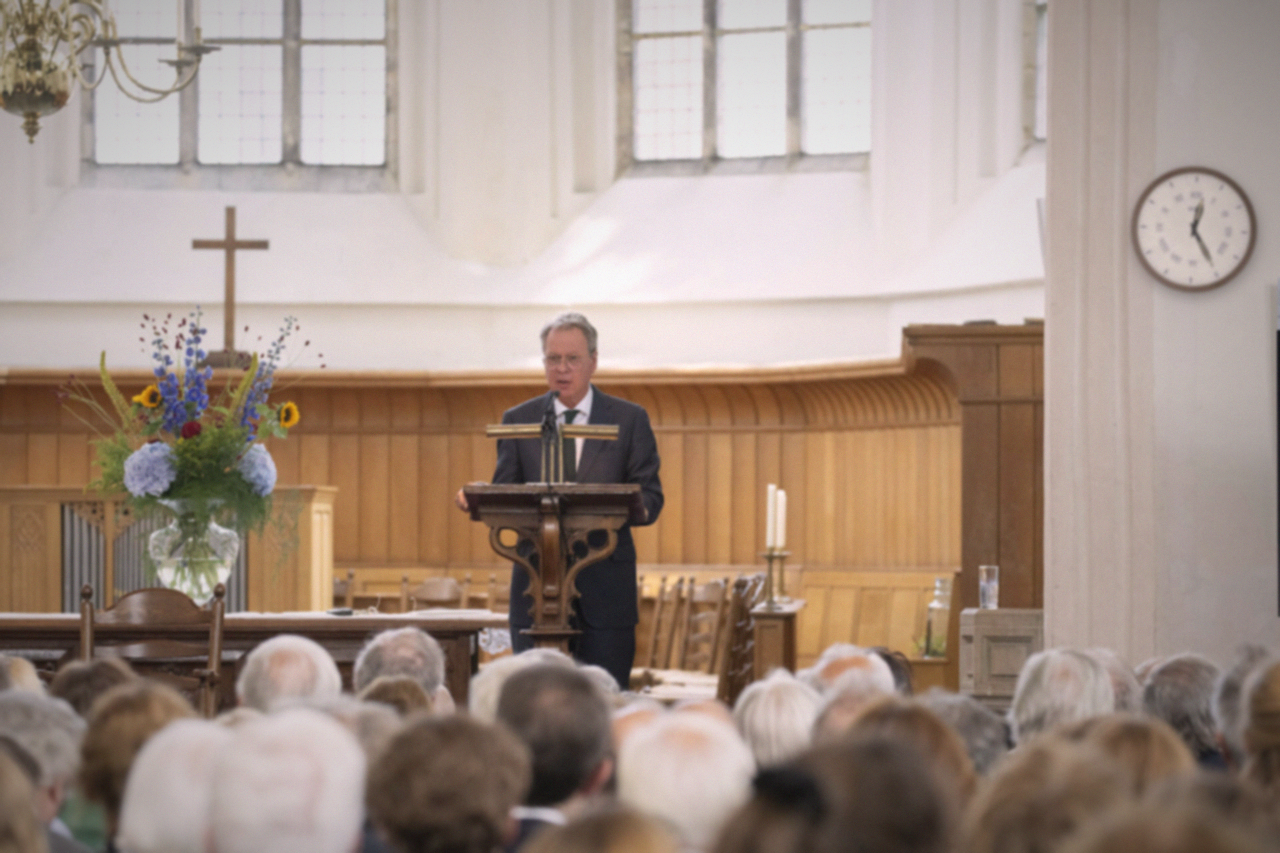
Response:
{"hour": 12, "minute": 25}
